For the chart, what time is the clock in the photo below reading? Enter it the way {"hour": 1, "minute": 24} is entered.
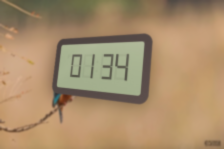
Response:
{"hour": 1, "minute": 34}
